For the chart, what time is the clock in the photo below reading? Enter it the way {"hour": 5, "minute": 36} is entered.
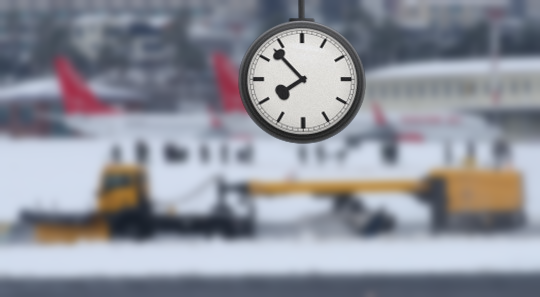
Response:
{"hour": 7, "minute": 53}
